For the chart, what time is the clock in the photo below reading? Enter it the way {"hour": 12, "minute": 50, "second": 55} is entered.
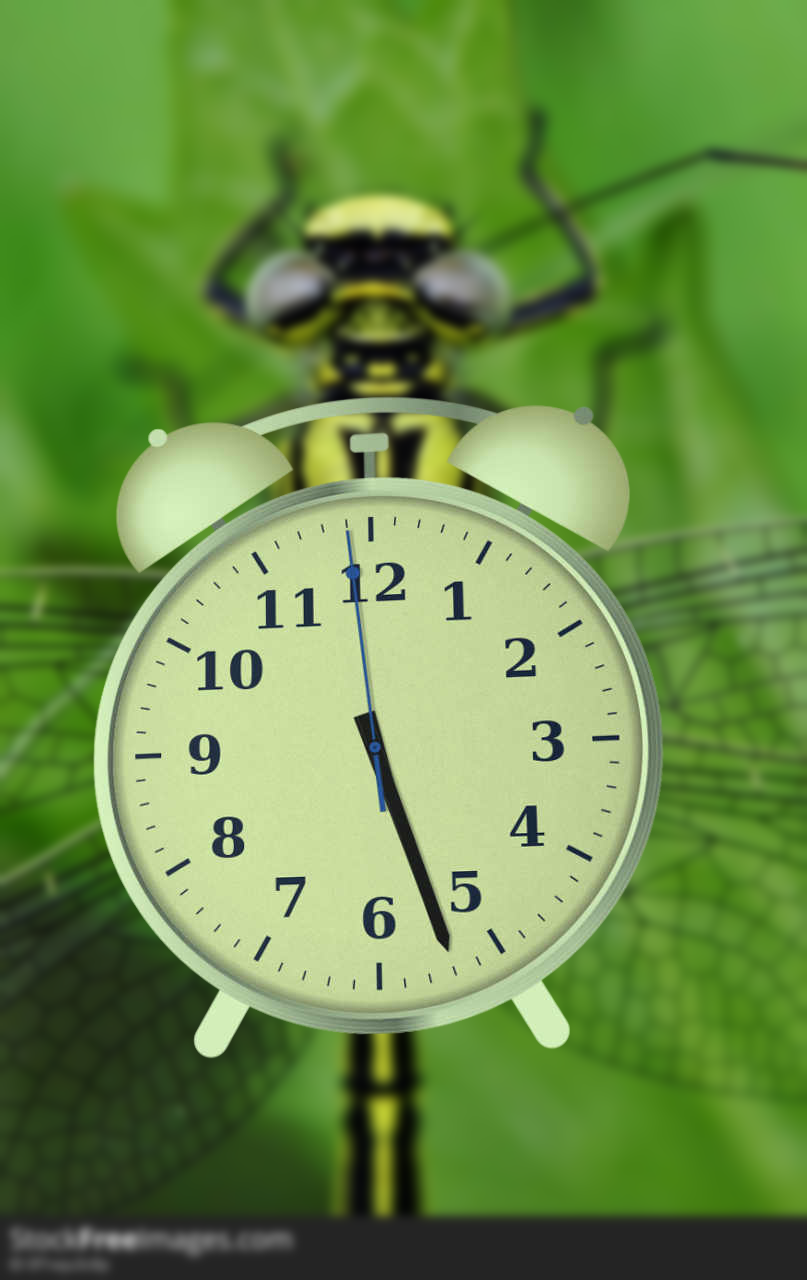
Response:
{"hour": 5, "minute": 26, "second": 59}
